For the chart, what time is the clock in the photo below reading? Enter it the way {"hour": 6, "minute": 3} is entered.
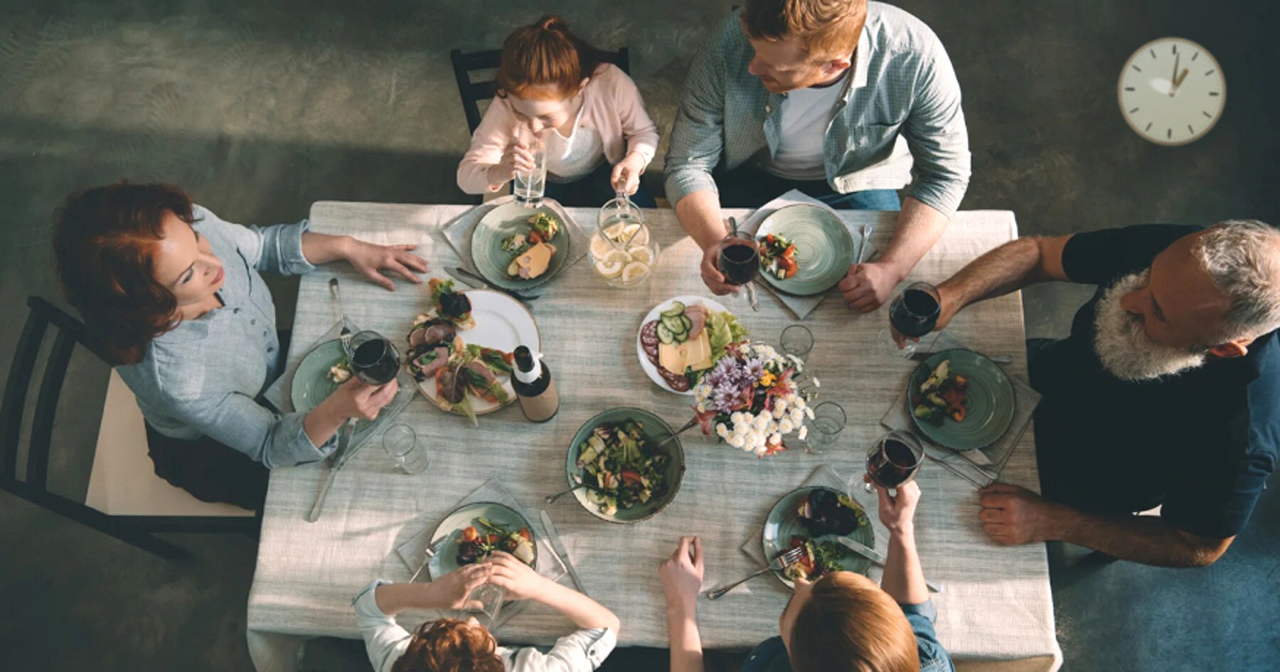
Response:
{"hour": 1, "minute": 1}
